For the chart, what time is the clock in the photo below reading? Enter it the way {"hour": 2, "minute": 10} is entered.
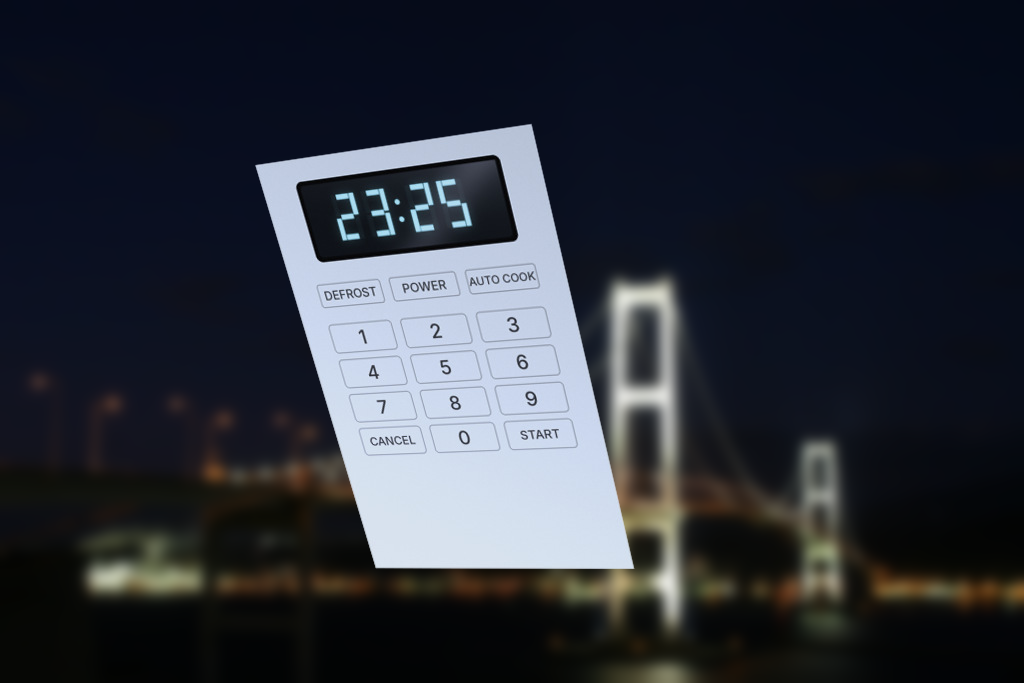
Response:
{"hour": 23, "minute": 25}
